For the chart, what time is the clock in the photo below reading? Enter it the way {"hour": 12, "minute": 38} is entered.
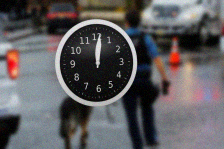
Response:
{"hour": 12, "minute": 1}
